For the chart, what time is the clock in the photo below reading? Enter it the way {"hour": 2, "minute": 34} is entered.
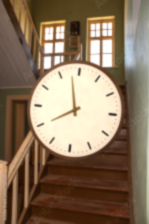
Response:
{"hour": 7, "minute": 58}
